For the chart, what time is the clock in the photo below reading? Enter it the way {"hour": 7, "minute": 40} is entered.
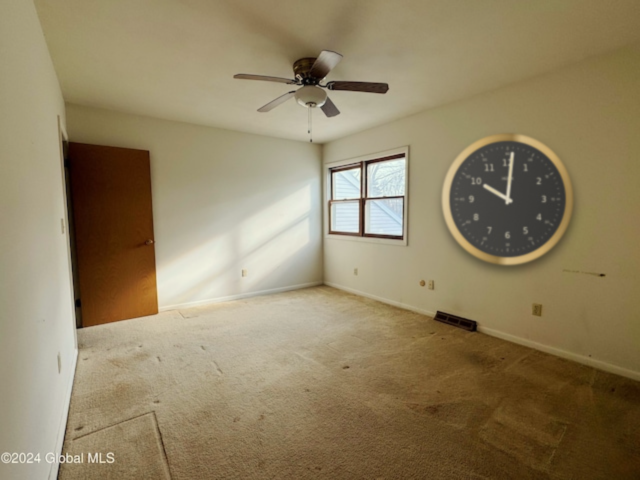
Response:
{"hour": 10, "minute": 1}
